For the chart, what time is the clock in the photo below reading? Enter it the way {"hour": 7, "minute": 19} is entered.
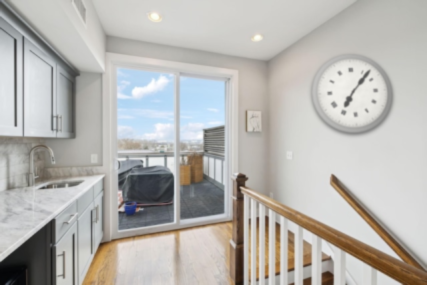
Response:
{"hour": 7, "minute": 7}
